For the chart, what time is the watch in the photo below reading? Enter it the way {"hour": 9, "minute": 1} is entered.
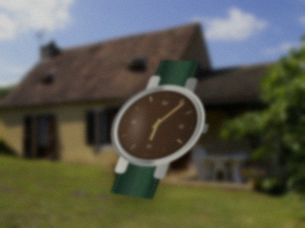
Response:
{"hour": 6, "minute": 6}
